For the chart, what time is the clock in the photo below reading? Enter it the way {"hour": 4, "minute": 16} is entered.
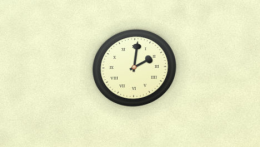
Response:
{"hour": 2, "minute": 1}
